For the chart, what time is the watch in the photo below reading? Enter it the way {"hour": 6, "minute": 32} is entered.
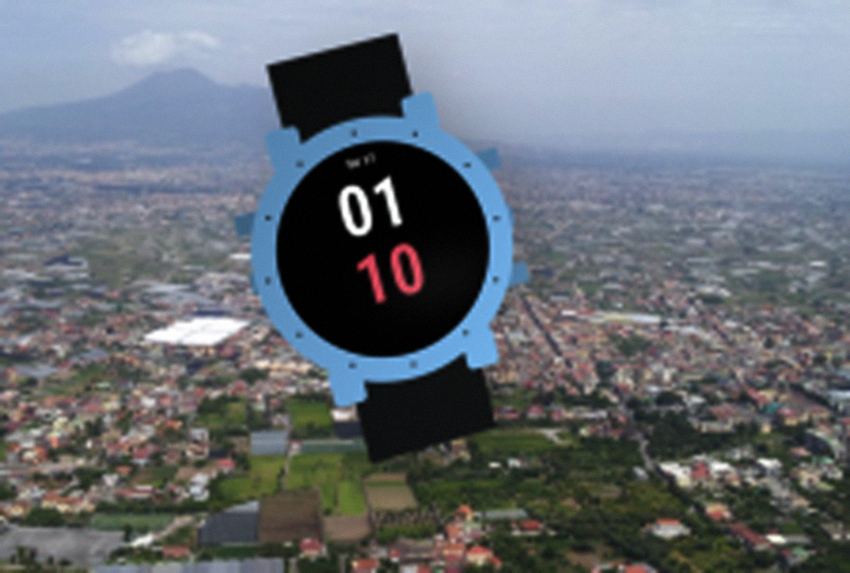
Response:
{"hour": 1, "minute": 10}
